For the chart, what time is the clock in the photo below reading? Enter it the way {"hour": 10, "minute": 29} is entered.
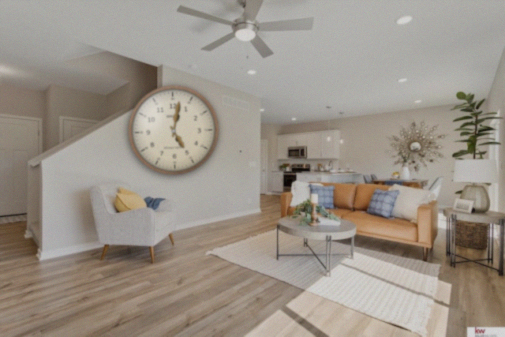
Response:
{"hour": 5, "minute": 2}
